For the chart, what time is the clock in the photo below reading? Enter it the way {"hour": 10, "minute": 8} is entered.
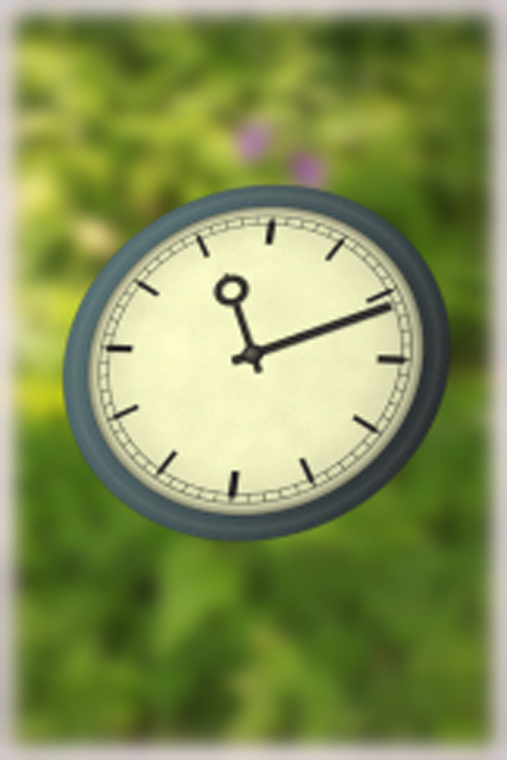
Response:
{"hour": 11, "minute": 11}
